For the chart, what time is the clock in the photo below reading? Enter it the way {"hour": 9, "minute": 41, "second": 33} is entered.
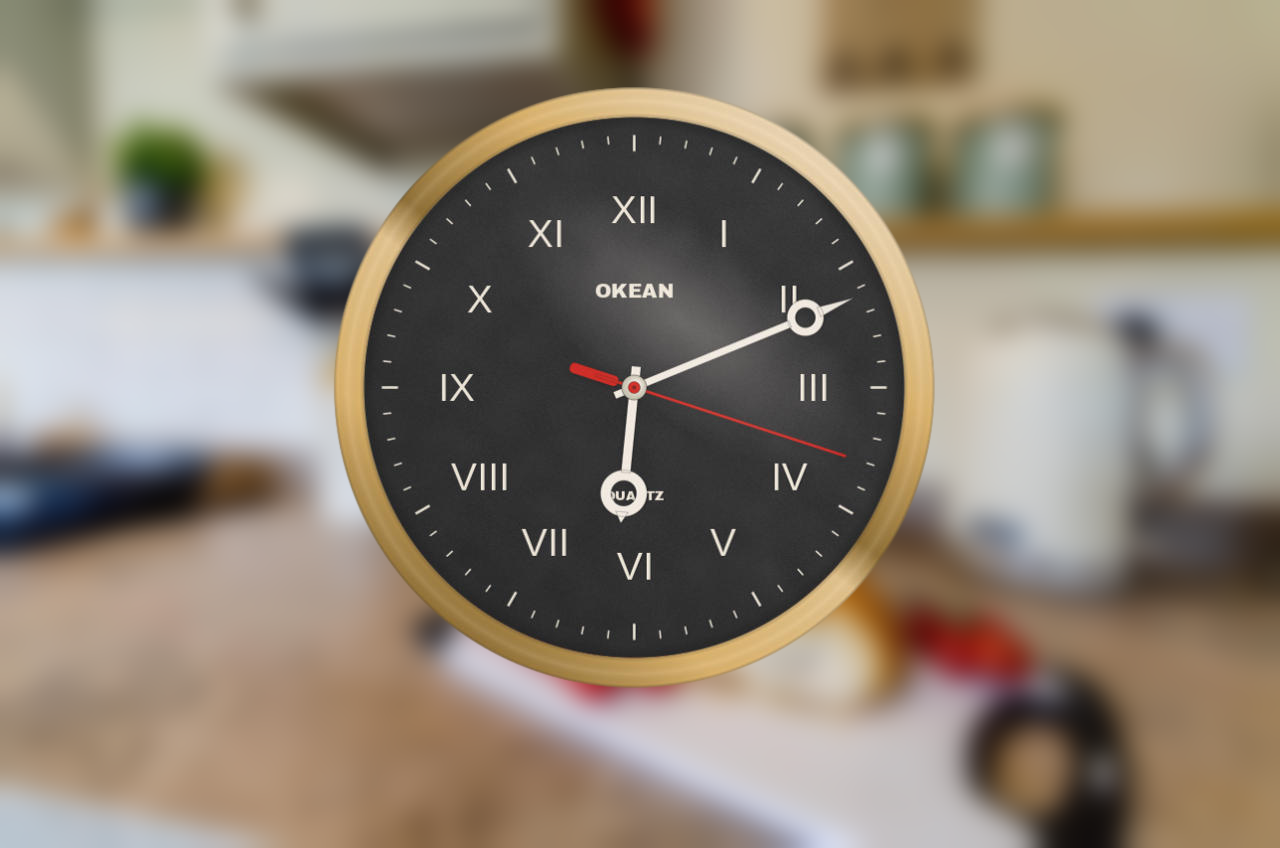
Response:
{"hour": 6, "minute": 11, "second": 18}
